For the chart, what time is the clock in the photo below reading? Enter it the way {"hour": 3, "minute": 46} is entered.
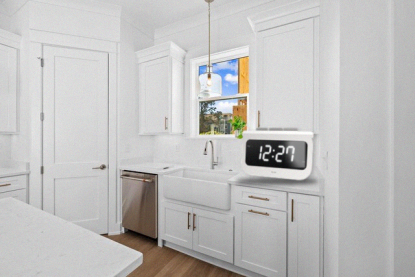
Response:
{"hour": 12, "minute": 27}
